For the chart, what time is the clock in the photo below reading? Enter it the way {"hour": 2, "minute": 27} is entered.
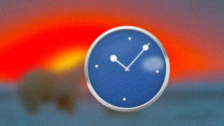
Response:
{"hour": 10, "minute": 6}
